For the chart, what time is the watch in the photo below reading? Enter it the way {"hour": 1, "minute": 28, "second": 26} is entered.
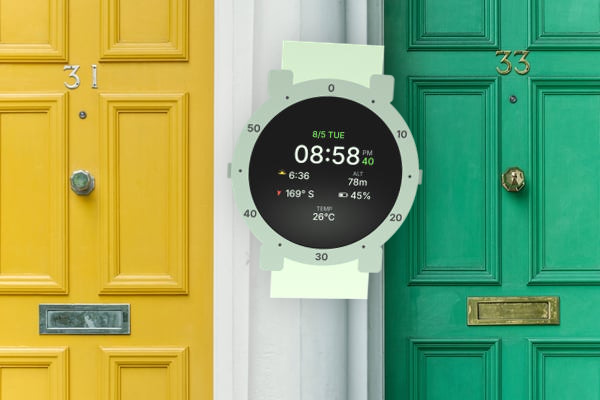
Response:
{"hour": 8, "minute": 58, "second": 40}
